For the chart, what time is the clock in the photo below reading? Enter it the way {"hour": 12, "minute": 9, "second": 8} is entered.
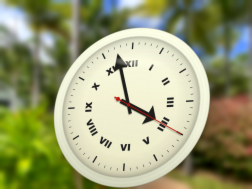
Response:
{"hour": 3, "minute": 57, "second": 20}
